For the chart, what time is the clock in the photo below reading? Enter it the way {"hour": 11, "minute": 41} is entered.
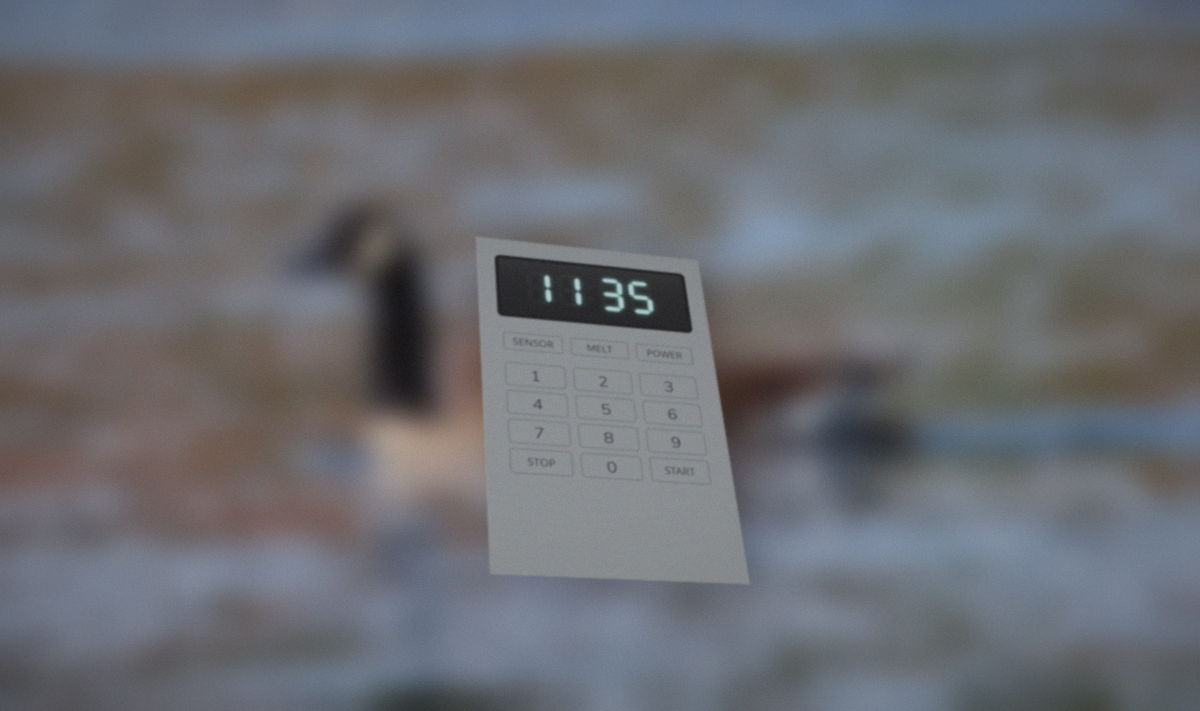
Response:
{"hour": 11, "minute": 35}
